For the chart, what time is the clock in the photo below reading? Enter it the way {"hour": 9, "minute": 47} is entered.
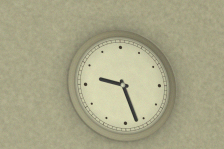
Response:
{"hour": 9, "minute": 27}
